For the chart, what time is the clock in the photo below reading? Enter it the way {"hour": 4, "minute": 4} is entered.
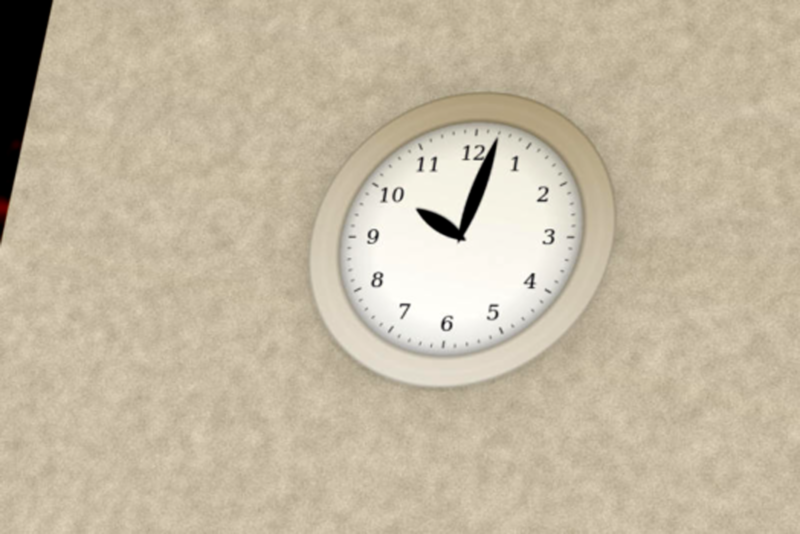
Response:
{"hour": 10, "minute": 2}
